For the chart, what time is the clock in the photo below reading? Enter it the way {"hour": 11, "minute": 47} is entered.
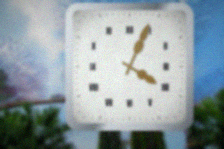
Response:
{"hour": 4, "minute": 4}
